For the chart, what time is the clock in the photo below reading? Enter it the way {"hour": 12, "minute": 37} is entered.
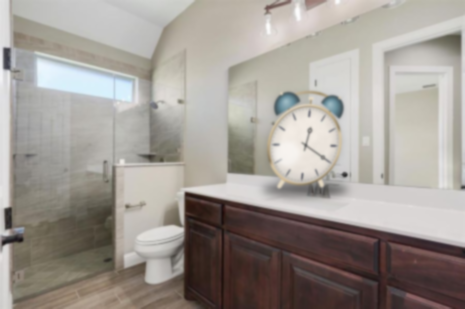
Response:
{"hour": 12, "minute": 20}
